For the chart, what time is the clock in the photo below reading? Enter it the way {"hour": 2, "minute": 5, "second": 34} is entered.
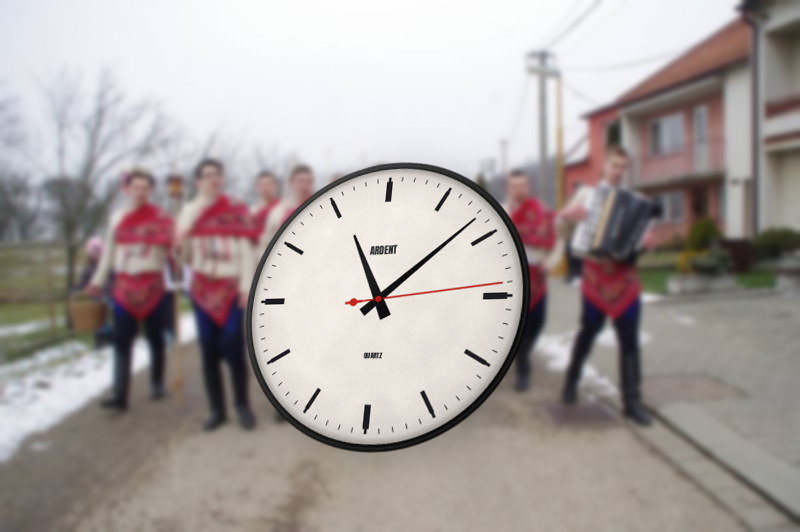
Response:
{"hour": 11, "minute": 8, "second": 14}
